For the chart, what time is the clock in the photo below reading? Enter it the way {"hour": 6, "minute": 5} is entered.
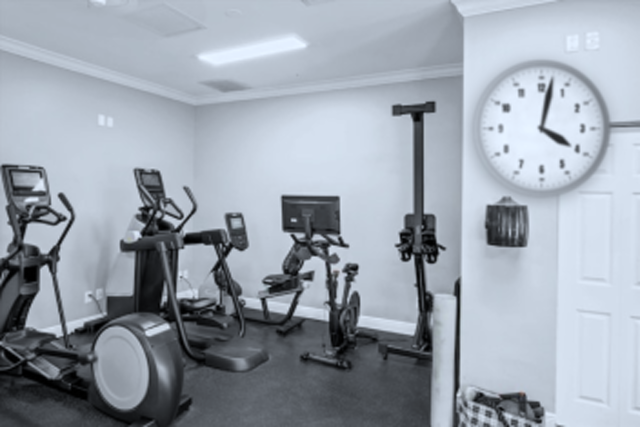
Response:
{"hour": 4, "minute": 2}
